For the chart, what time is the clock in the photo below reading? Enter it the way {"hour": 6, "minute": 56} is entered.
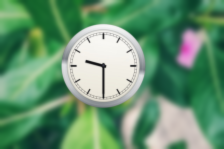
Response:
{"hour": 9, "minute": 30}
